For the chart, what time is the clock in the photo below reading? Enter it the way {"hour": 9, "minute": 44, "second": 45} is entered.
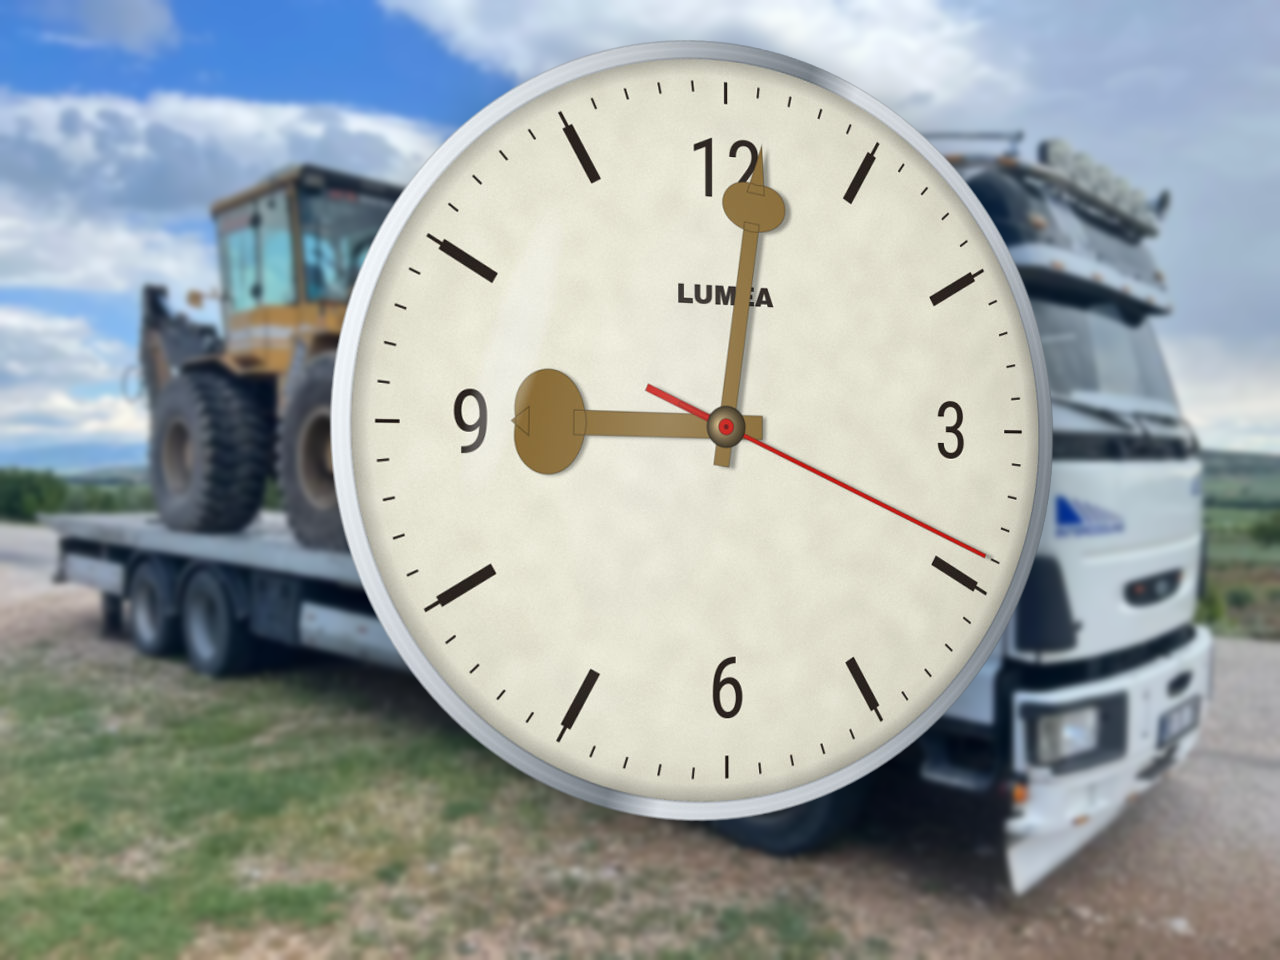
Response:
{"hour": 9, "minute": 1, "second": 19}
